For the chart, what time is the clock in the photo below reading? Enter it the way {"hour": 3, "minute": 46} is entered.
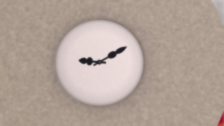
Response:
{"hour": 9, "minute": 10}
